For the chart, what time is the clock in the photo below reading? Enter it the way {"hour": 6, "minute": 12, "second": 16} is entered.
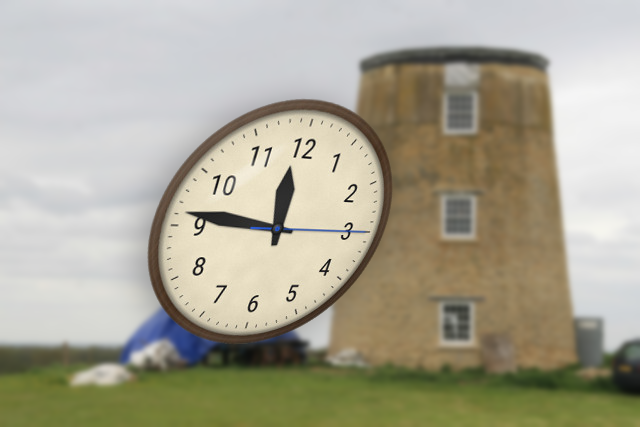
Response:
{"hour": 11, "minute": 46, "second": 15}
